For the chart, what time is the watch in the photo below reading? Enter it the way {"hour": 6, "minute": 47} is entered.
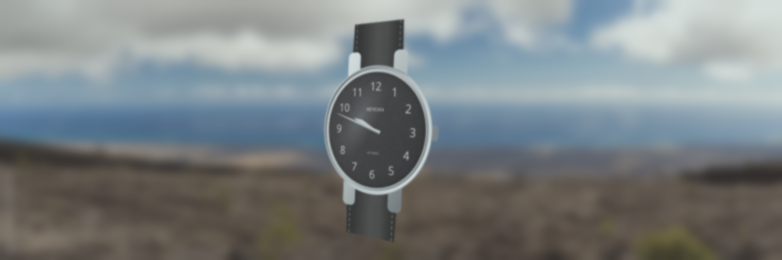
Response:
{"hour": 9, "minute": 48}
